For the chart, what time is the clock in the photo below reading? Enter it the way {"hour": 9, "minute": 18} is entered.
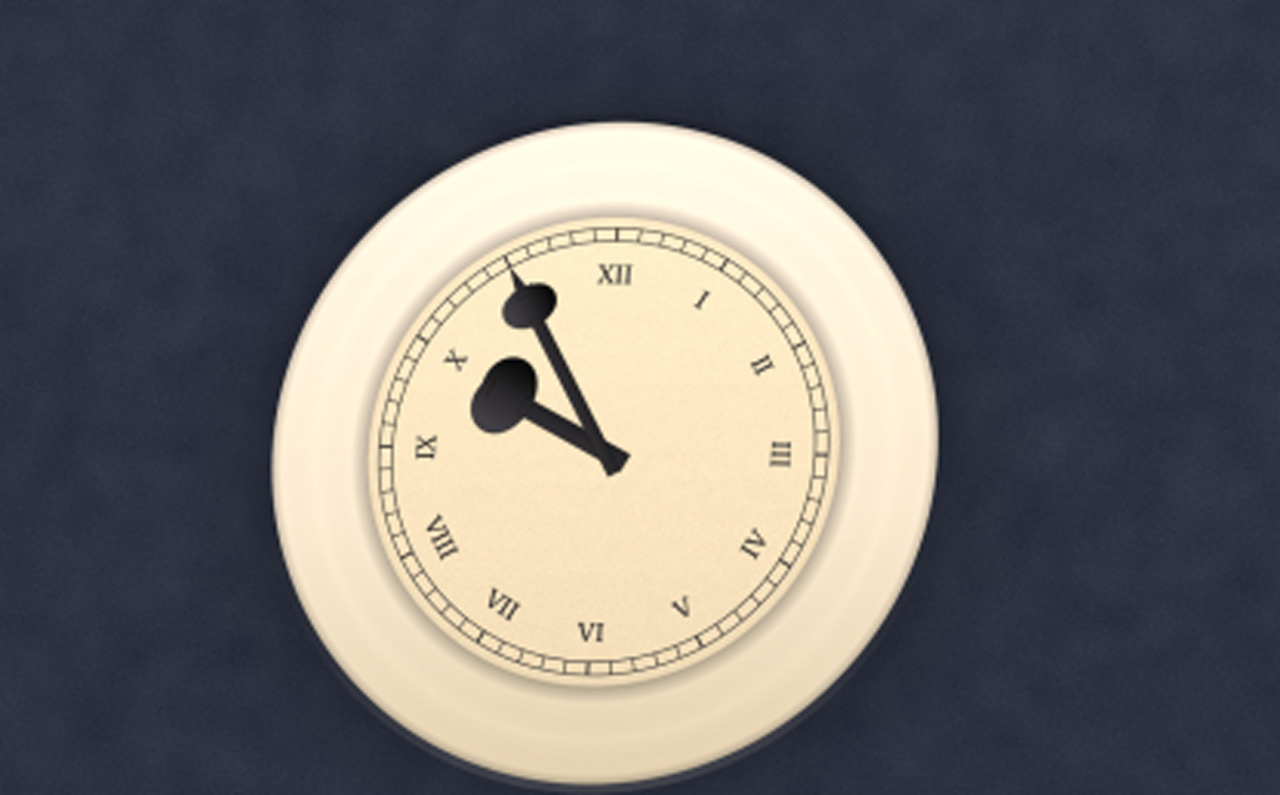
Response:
{"hour": 9, "minute": 55}
